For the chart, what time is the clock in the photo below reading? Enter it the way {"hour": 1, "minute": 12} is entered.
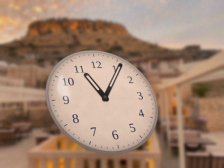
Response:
{"hour": 11, "minute": 6}
